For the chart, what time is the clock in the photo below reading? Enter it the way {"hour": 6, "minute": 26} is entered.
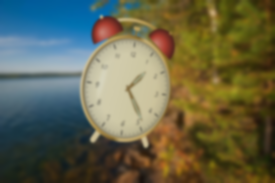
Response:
{"hour": 1, "minute": 24}
